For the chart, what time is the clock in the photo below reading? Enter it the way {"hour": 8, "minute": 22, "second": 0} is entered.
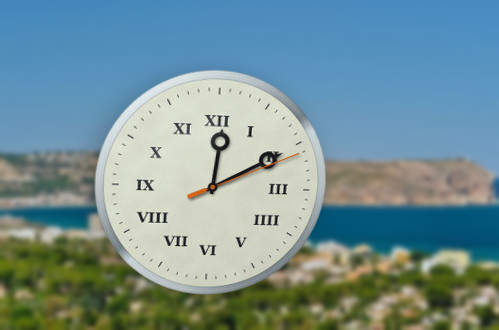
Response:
{"hour": 12, "minute": 10, "second": 11}
